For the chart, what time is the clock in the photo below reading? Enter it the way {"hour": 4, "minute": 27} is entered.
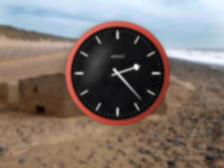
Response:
{"hour": 2, "minute": 23}
